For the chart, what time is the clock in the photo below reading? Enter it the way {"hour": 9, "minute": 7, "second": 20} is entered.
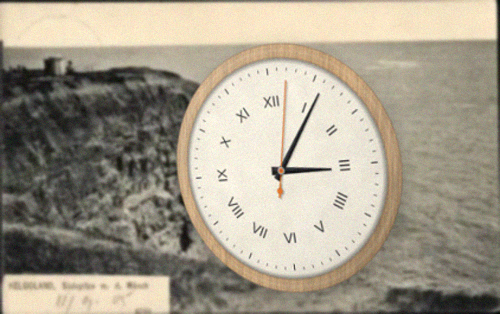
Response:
{"hour": 3, "minute": 6, "second": 2}
